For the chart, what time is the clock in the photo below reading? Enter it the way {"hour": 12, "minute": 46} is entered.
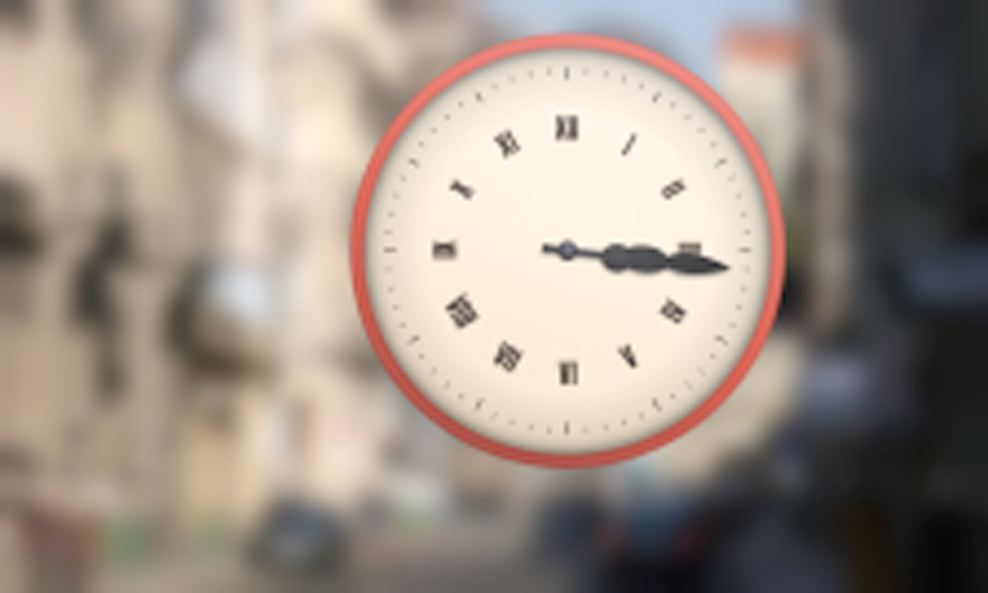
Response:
{"hour": 3, "minute": 16}
